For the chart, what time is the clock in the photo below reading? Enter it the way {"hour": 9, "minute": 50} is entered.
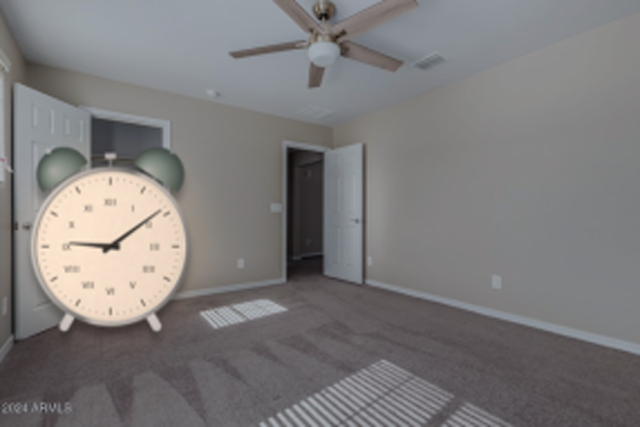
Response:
{"hour": 9, "minute": 9}
